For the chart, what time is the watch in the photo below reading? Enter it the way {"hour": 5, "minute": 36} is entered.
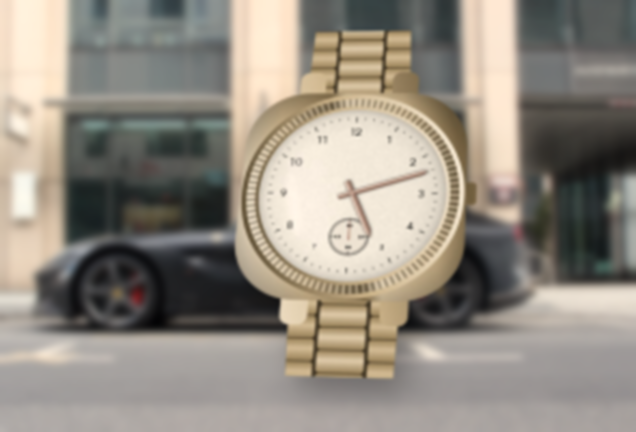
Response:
{"hour": 5, "minute": 12}
